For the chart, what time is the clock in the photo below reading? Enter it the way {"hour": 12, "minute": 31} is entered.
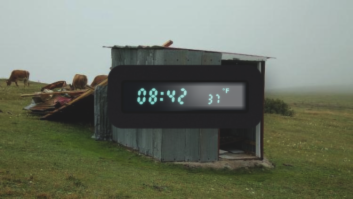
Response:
{"hour": 8, "minute": 42}
